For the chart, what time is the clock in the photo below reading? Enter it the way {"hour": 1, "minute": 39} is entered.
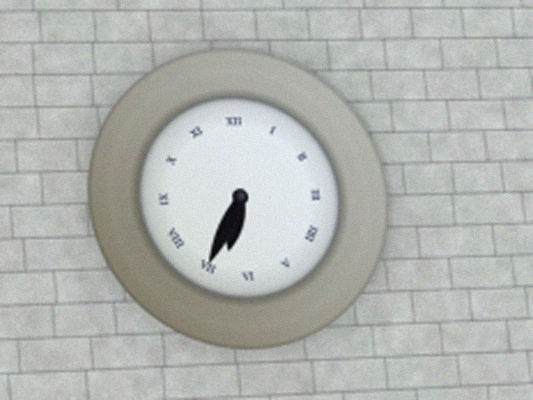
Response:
{"hour": 6, "minute": 35}
